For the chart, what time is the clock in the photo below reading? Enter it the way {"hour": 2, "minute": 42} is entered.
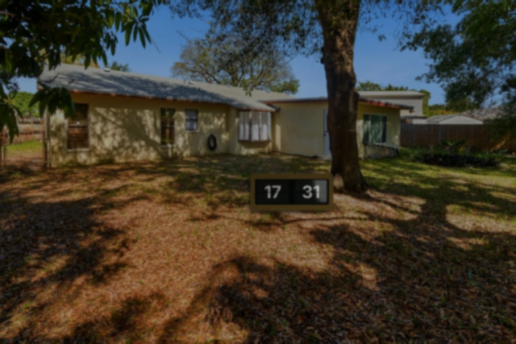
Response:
{"hour": 17, "minute": 31}
